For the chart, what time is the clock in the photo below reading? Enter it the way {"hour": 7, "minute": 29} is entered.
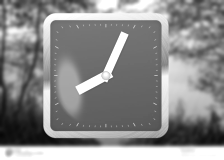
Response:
{"hour": 8, "minute": 4}
